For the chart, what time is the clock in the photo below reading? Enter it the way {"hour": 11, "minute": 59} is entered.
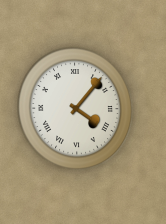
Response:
{"hour": 4, "minute": 7}
